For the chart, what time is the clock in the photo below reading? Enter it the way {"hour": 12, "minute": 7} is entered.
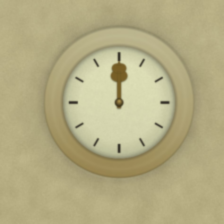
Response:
{"hour": 12, "minute": 0}
